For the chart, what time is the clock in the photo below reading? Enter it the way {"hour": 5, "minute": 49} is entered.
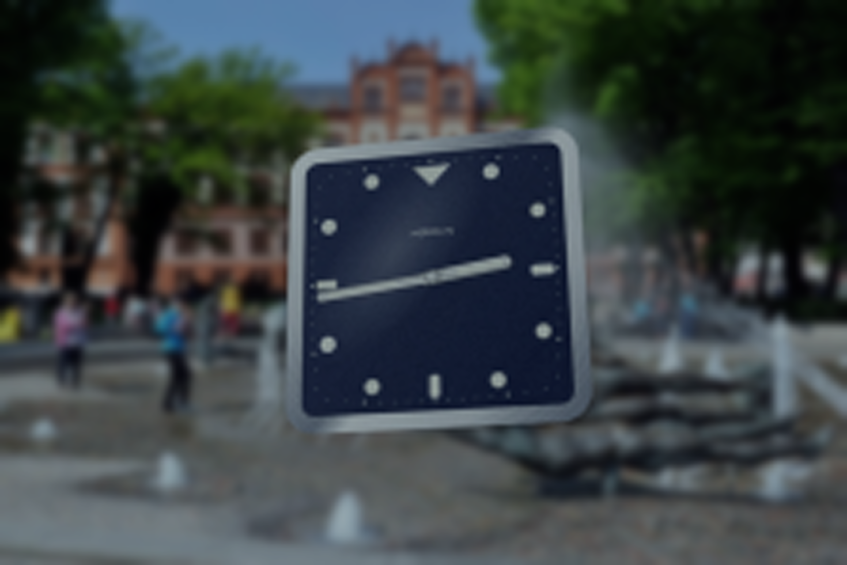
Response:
{"hour": 2, "minute": 44}
